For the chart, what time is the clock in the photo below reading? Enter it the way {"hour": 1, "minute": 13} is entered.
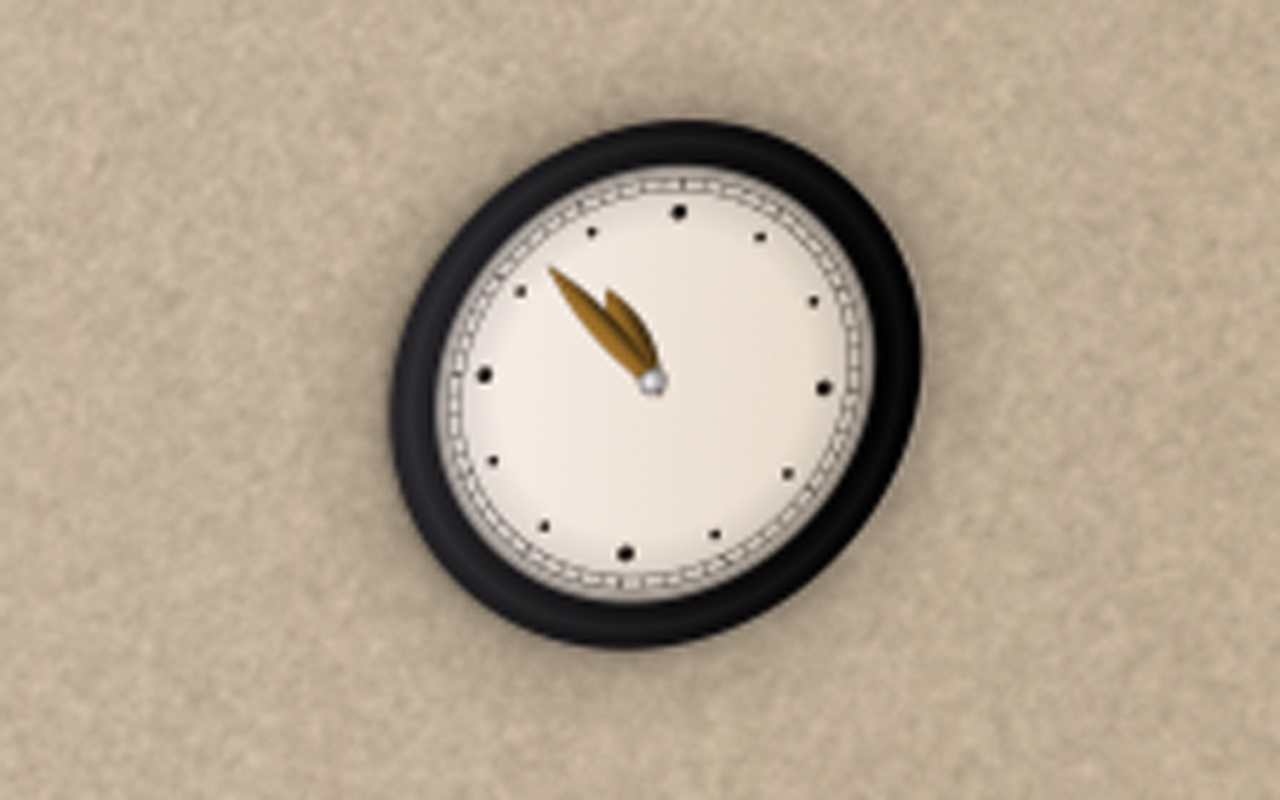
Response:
{"hour": 10, "minute": 52}
